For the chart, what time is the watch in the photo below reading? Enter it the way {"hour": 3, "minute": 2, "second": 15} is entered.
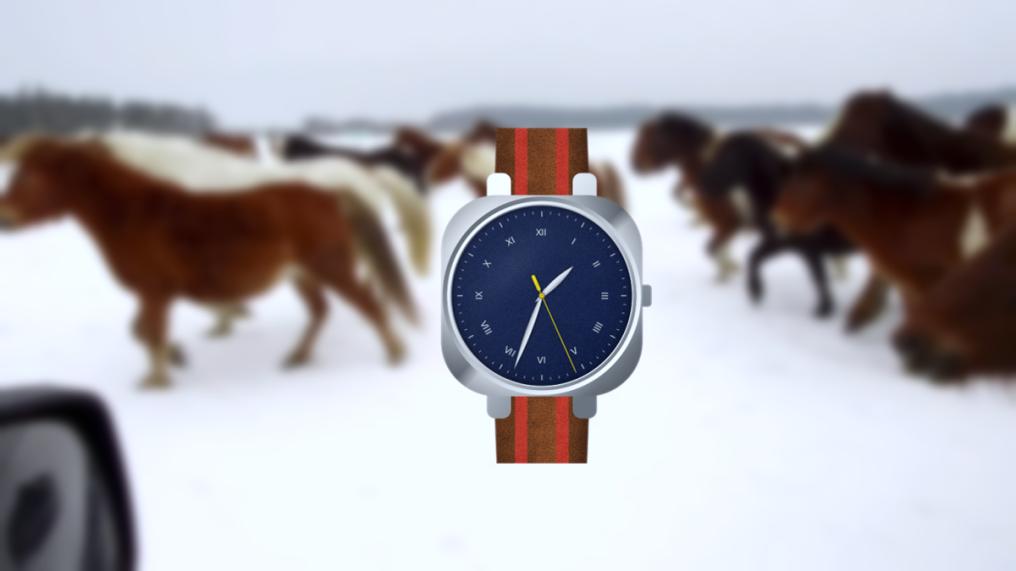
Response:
{"hour": 1, "minute": 33, "second": 26}
